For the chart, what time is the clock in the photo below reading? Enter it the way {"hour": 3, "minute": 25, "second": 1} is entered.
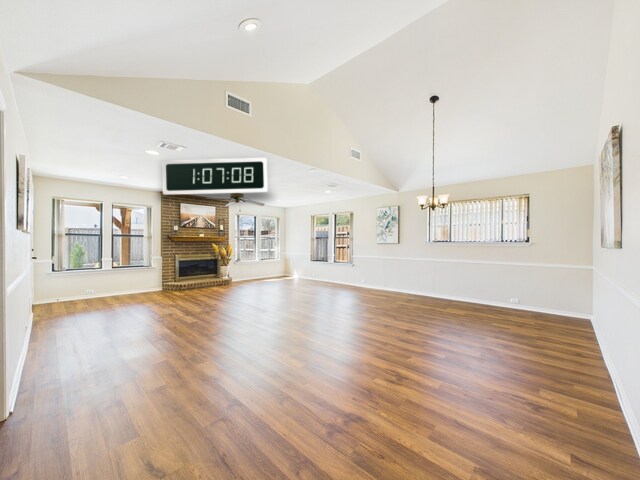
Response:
{"hour": 1, "minute": 7, "second": 8}
